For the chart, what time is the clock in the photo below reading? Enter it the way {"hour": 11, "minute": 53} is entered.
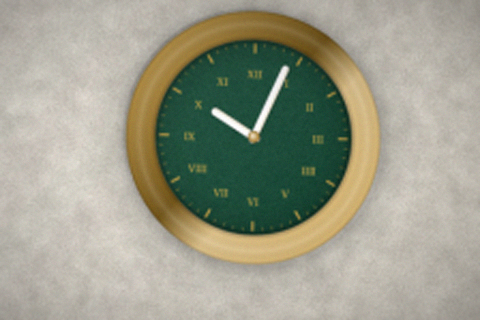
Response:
{"hour": 10, "minute": 4}
